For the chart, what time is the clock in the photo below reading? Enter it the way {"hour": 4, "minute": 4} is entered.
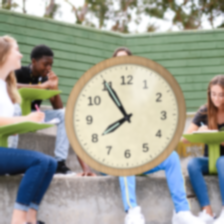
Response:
{"hour": 7, "minute": 55}
